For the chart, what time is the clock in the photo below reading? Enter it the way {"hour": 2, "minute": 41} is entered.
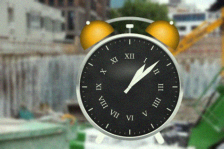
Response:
{"hour": 1, "minute": 8}
